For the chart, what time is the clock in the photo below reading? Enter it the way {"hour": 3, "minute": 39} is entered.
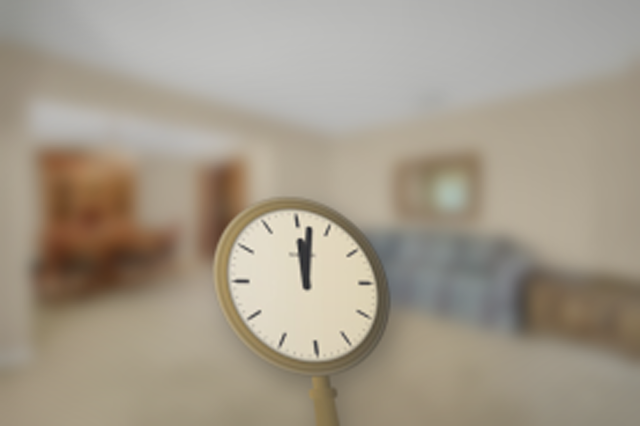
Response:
{"hour": 12, "minute": 2}
